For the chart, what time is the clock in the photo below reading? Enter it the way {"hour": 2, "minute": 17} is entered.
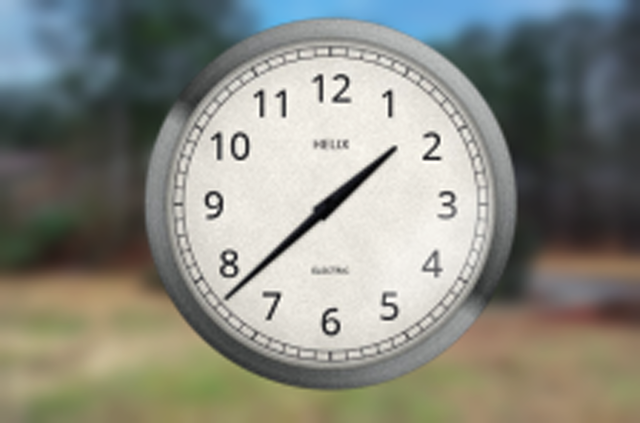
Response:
{"hour": 1, "minute": 38}
